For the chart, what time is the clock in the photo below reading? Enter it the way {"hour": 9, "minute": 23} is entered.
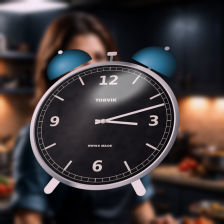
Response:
{"hour": 3, "minute": 12}
